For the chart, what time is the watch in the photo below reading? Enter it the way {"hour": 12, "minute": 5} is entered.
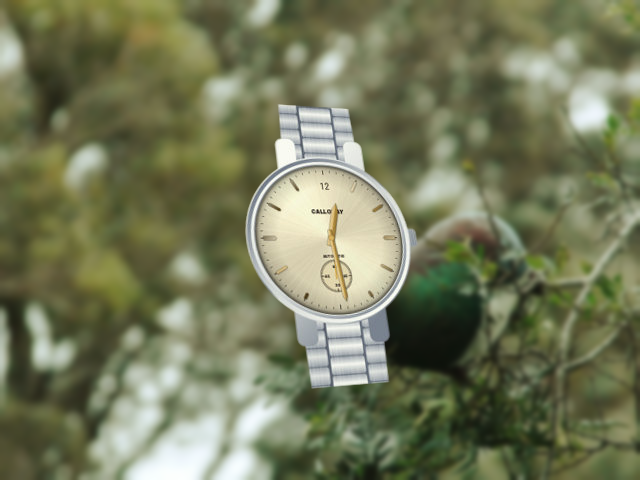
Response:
{"hour": 12, "minute": 29}
